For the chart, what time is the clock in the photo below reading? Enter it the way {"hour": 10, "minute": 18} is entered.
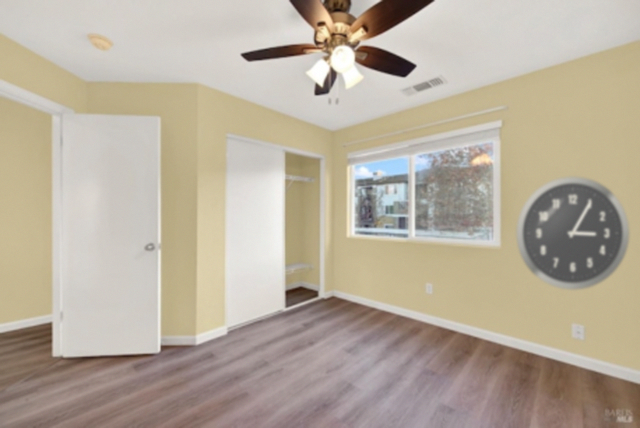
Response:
{"hour": 3, "minute": 5}
